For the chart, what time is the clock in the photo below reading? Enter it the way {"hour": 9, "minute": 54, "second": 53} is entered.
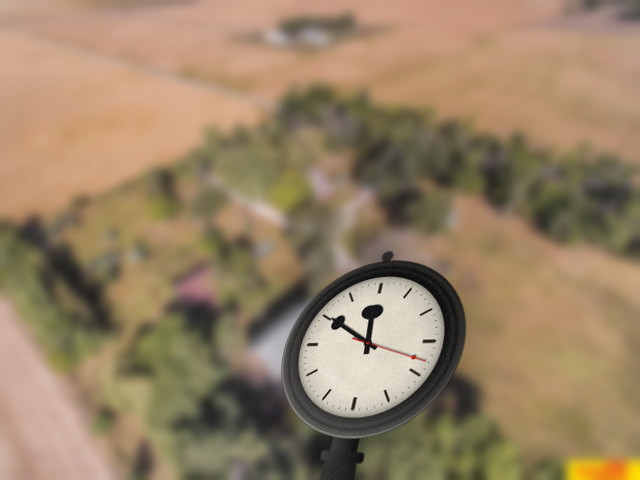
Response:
{"hour": 11, "minute": 50, "second": 18}
